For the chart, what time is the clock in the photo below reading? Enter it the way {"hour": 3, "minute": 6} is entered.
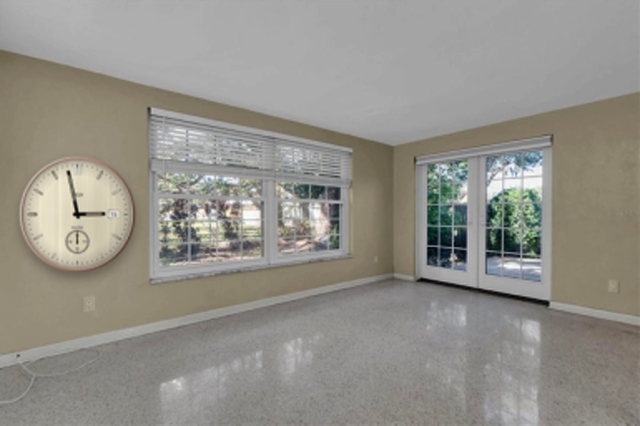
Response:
{"hour": 2, "minute": 58}
